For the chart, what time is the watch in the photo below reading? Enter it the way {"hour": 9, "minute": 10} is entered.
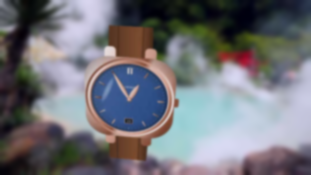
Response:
{"hour": 12, "minute": 55}
